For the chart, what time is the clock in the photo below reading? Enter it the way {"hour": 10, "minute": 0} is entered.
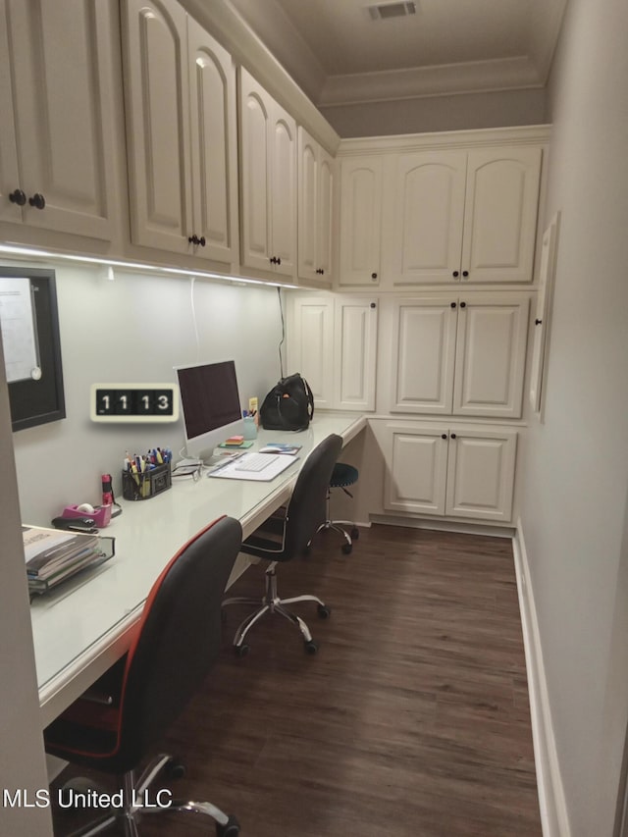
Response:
{"hour": 11, "minute": 13}
